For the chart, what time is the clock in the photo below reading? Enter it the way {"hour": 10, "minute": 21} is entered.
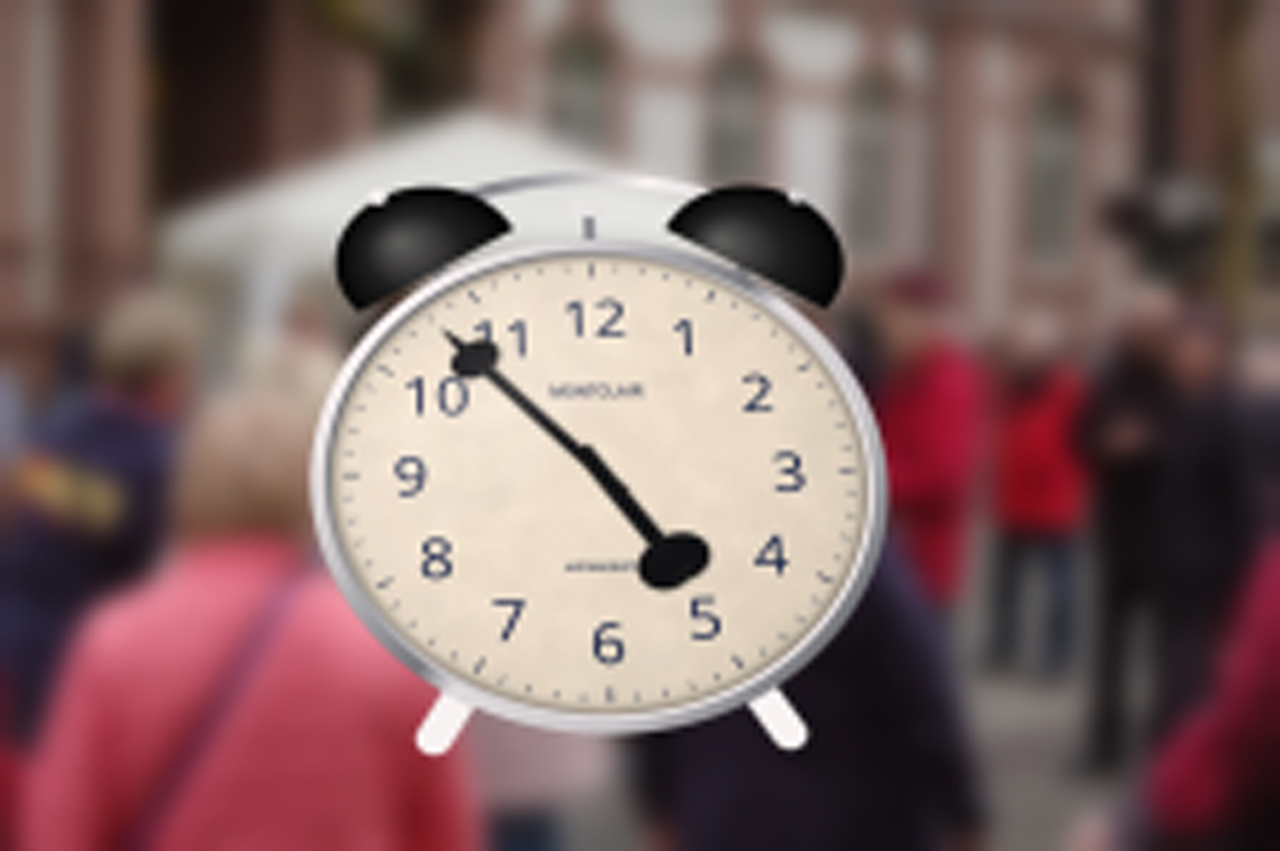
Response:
{"hour": 4, "minute": 53}
